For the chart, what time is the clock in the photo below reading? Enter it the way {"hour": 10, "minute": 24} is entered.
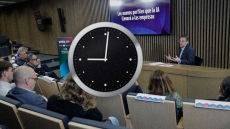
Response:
{"hour": 9, "minute": 1}
